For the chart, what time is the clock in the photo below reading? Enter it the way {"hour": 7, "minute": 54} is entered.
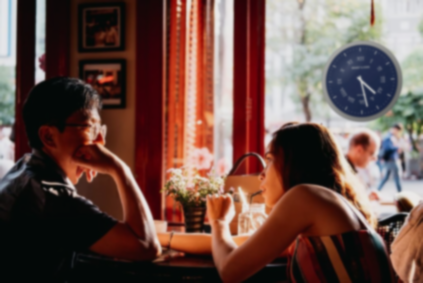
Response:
{"hour": 4, "minute": 28}
